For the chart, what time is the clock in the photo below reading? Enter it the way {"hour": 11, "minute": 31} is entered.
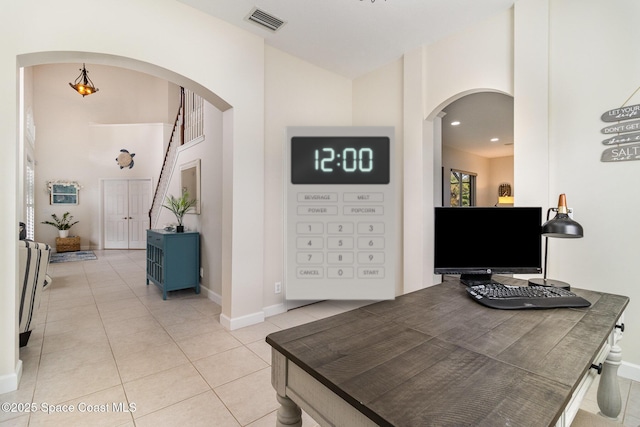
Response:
{"hour": 12, "minute": 0}
